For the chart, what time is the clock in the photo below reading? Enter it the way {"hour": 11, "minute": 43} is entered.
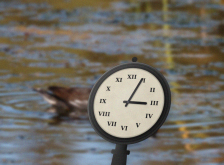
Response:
{"hour": 3, "minute": 4}
